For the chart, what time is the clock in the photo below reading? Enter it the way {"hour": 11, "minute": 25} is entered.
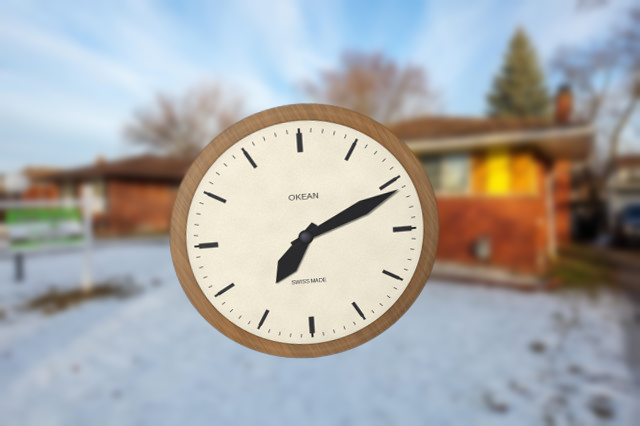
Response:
{"hour": 7, "minute": 11}
